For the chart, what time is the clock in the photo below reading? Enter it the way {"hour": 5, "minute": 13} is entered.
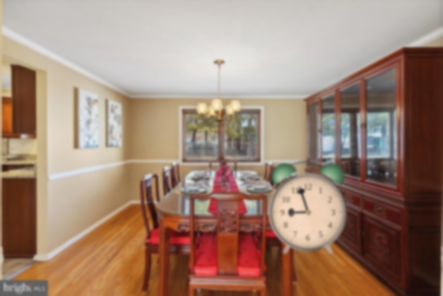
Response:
{"hour": 8, "minute": 57}
